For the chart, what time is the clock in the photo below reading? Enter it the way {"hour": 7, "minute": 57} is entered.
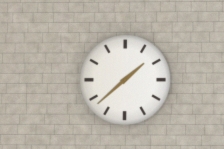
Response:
{"hour": 1, "minute": 38}
